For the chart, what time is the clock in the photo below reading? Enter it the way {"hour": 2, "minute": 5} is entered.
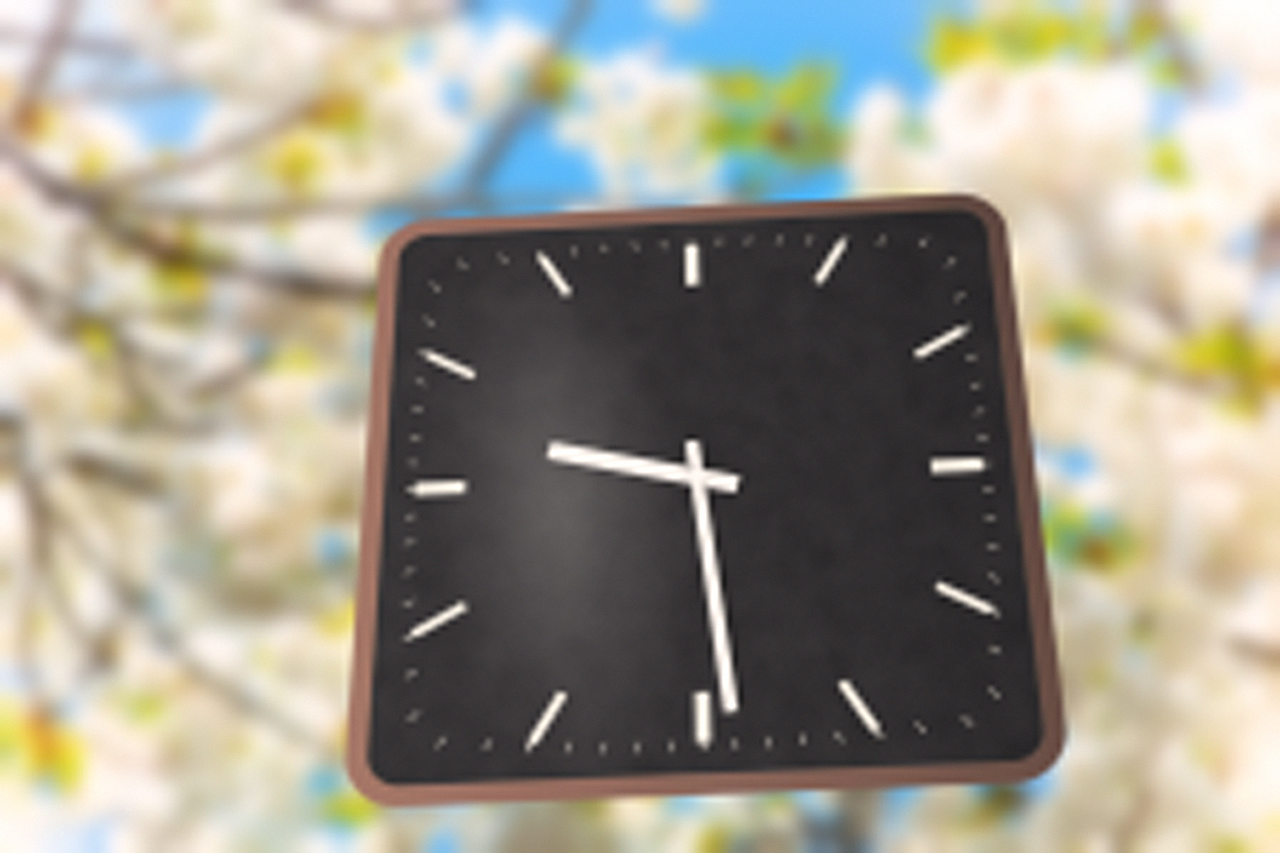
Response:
{"hour": 9, "minute": 29}
